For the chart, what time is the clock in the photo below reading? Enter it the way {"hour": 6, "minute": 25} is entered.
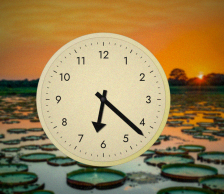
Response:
{"hour": 6, "minute": 22}
